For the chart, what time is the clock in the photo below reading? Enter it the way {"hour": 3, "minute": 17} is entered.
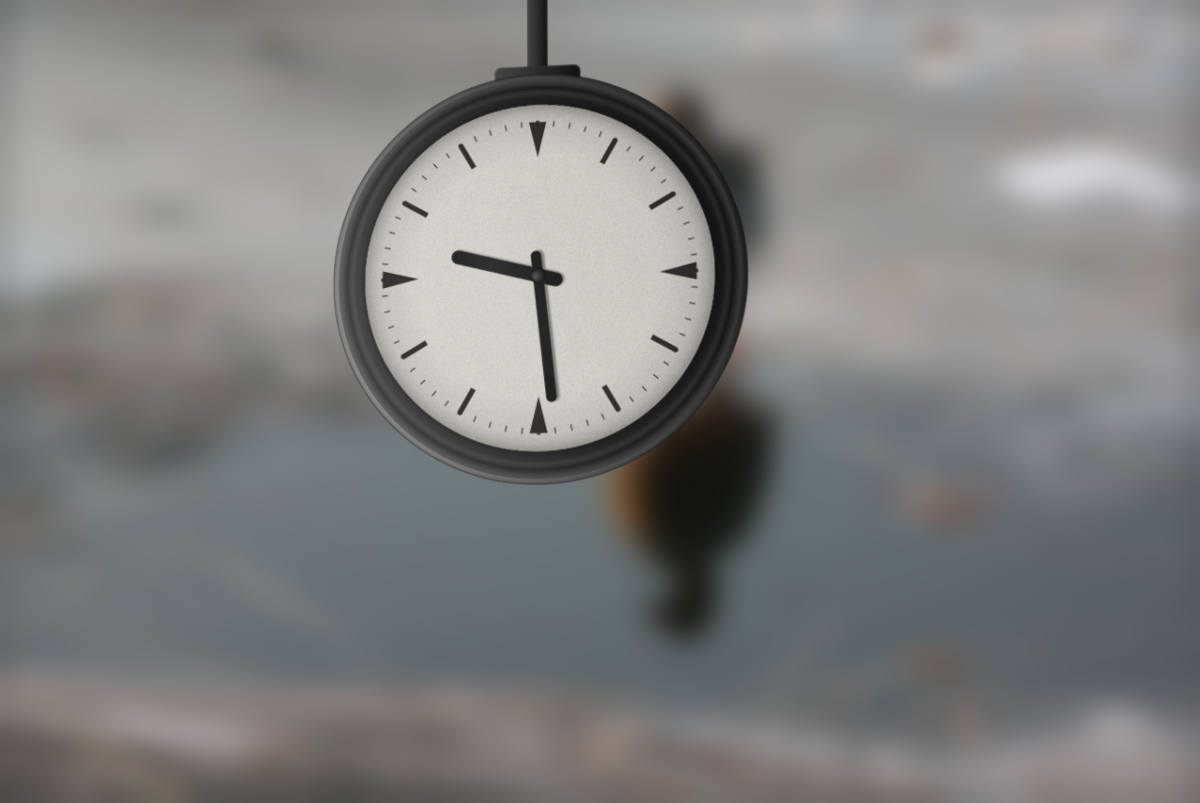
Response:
{"hour": 9, "minute": 29}
